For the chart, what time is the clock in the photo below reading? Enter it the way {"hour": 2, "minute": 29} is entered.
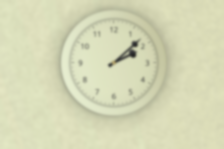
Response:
{"hour": 2, "minute": 8}
